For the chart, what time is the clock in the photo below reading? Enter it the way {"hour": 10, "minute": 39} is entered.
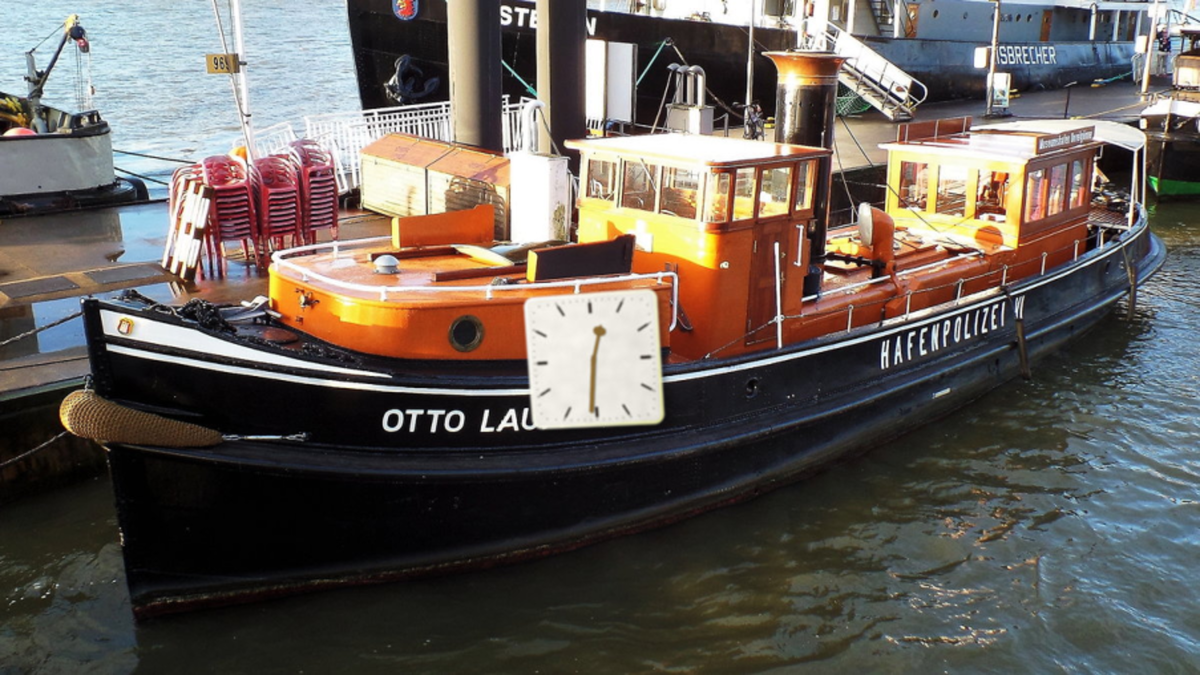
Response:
{"hour": 12, "minute": 31}
